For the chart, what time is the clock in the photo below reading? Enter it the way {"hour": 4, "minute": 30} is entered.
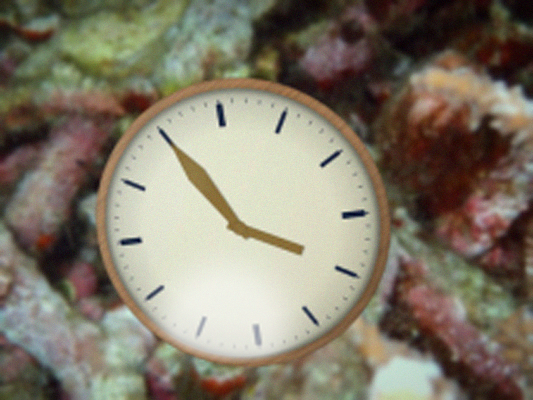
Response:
{"hour": 3, "minute": 55}
